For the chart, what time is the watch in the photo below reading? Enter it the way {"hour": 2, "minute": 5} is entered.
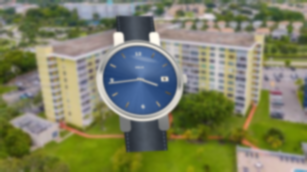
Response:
{"hour": 3, "minute": 44}
